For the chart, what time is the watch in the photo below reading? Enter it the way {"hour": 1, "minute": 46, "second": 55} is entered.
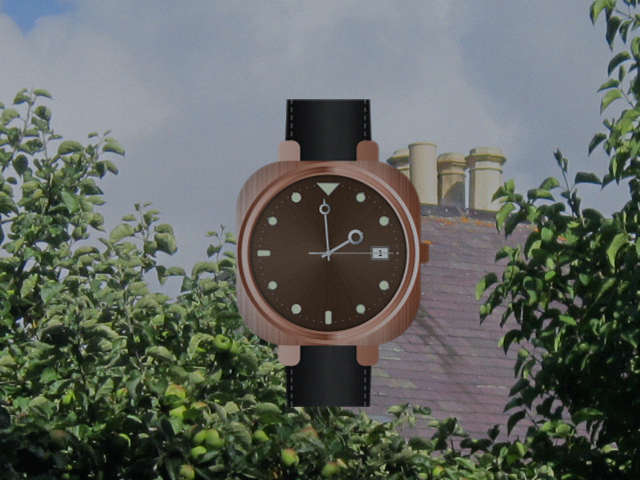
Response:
{"hour": 1, "minute": 59, "second": 15}
